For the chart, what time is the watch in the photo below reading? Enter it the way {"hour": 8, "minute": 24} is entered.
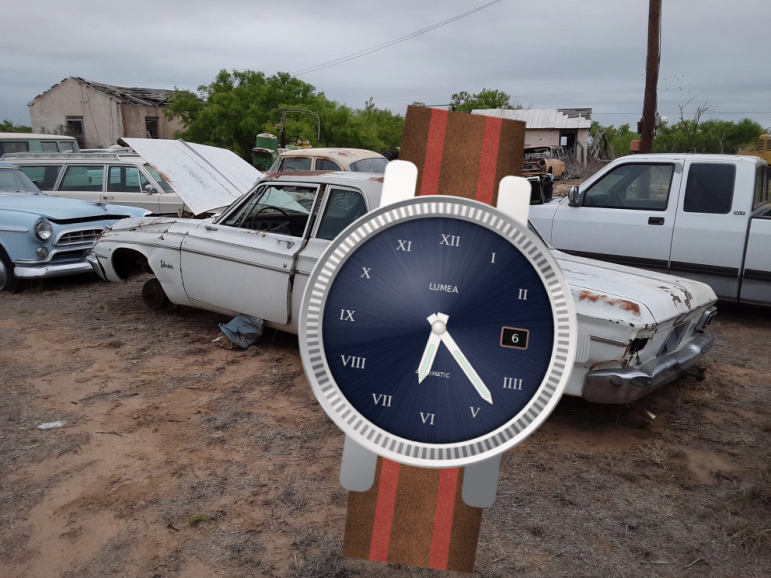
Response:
{"hour": 6, "minute": 23}
